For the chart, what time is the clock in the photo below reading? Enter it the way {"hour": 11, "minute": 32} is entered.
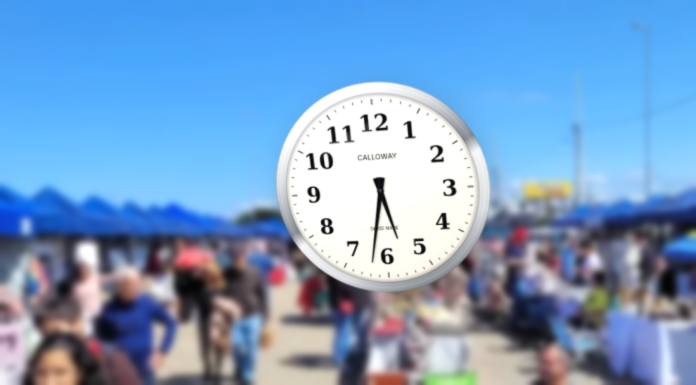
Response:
{"hour": 5, "minute": 32}
